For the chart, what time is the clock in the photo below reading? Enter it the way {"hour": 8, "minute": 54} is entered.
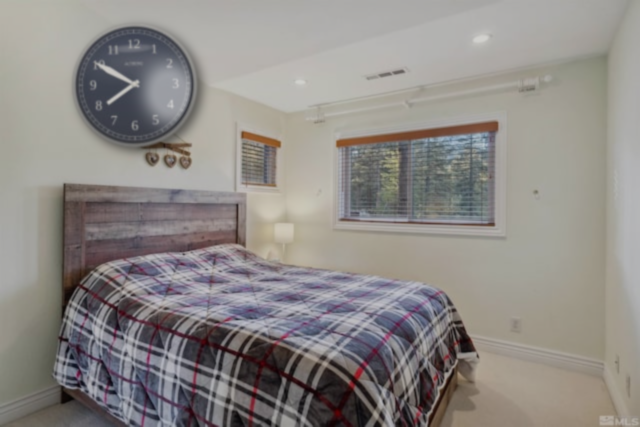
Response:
{"hour": 7, "minute": 50}
